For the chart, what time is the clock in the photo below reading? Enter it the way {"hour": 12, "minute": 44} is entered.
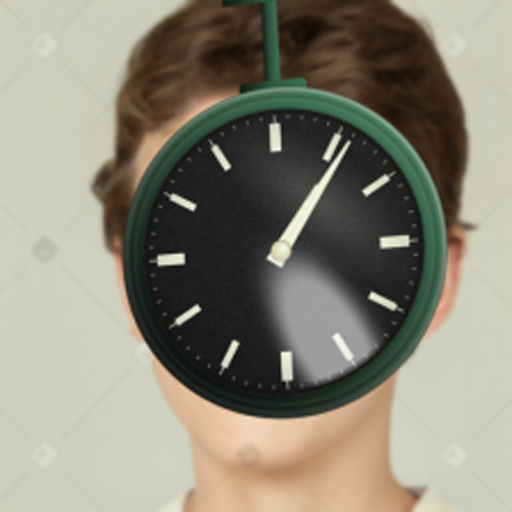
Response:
{"hour": 1, "minute": 6}
